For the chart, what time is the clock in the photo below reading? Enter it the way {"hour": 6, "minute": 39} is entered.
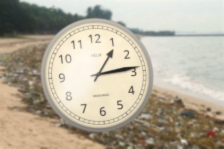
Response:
{"hour": 1, "minute": 14}
